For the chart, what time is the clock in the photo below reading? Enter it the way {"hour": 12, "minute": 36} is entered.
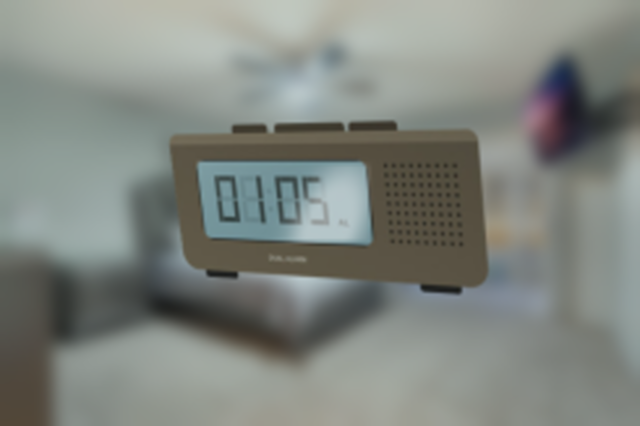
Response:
{"hour": 1, "minute": 5}
